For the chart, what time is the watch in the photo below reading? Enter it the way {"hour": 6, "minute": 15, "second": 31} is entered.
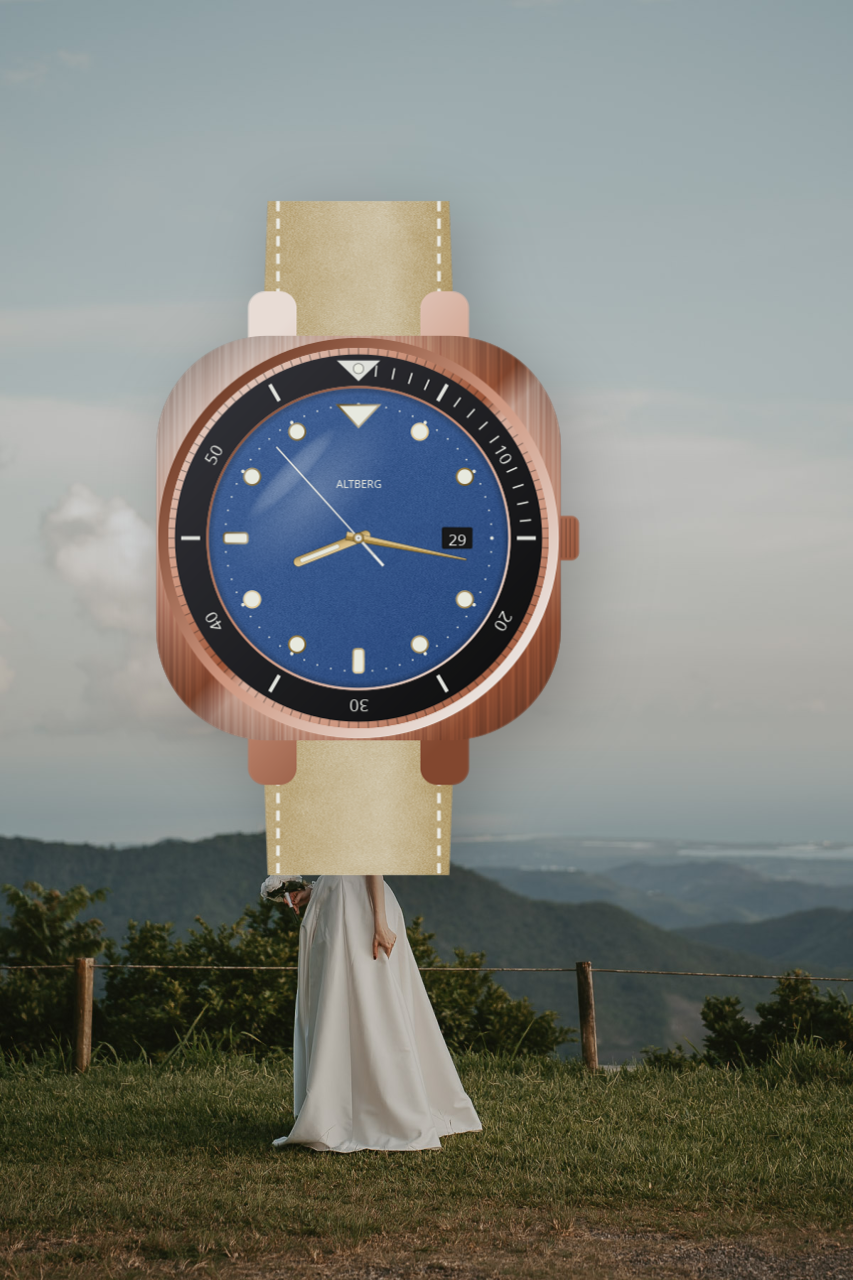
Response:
{"hour": 8, "minute": 16, "second": 53}
